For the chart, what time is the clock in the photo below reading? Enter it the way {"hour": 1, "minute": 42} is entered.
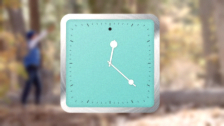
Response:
{"hour": 12, "minute": 22}
